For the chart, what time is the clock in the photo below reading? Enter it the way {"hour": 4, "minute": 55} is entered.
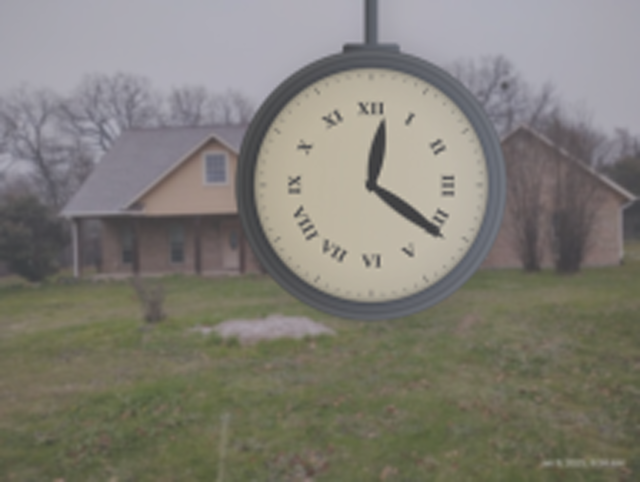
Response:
{"hour": 12, "minute": 21}
